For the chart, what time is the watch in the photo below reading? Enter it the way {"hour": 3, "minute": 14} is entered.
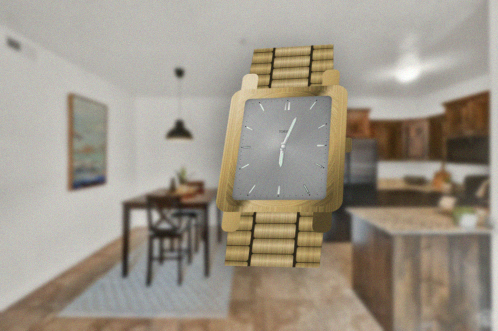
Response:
{"hour": 6, "minute": 3}
